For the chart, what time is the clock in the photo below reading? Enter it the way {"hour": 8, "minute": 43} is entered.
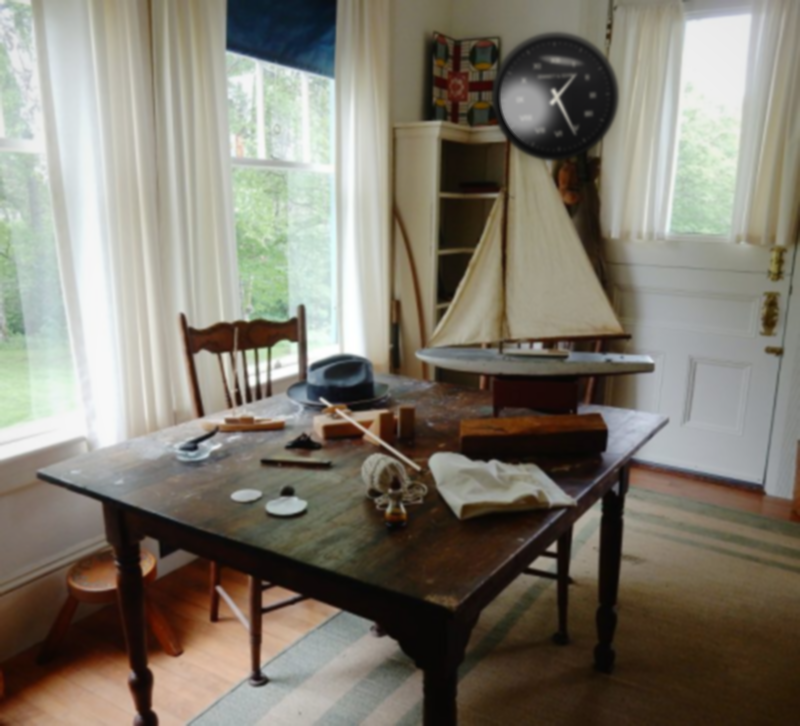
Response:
{"hour": 1, "minute": 26}
